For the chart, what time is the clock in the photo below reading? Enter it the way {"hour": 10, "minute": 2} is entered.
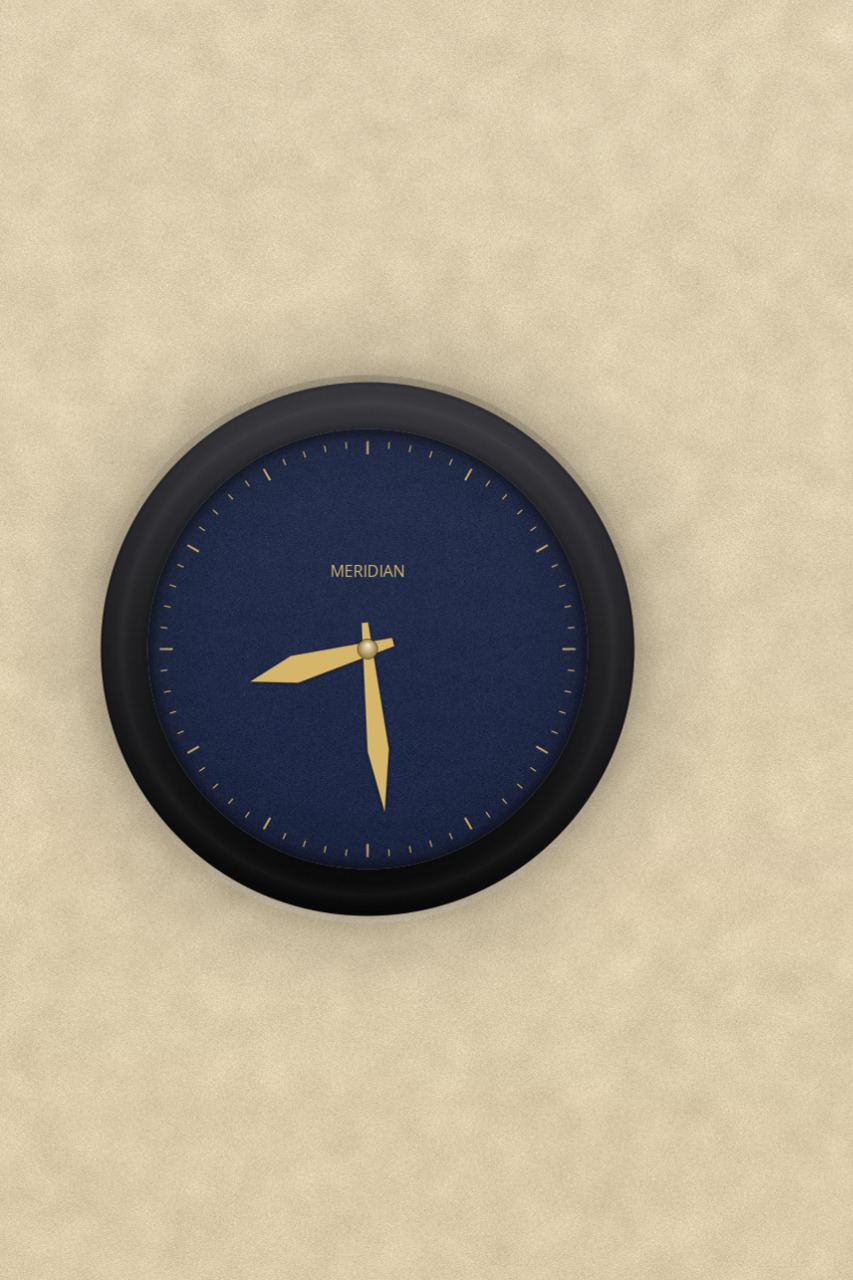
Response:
{"hour": 8, "minute": 29}
